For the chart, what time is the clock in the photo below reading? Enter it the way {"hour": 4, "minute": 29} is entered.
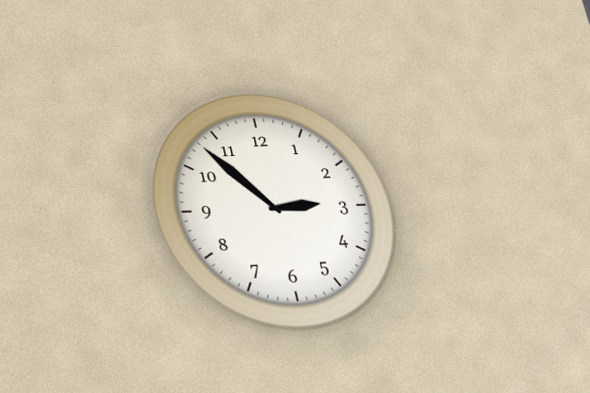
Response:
{"hour": 2, "minute": 53}
